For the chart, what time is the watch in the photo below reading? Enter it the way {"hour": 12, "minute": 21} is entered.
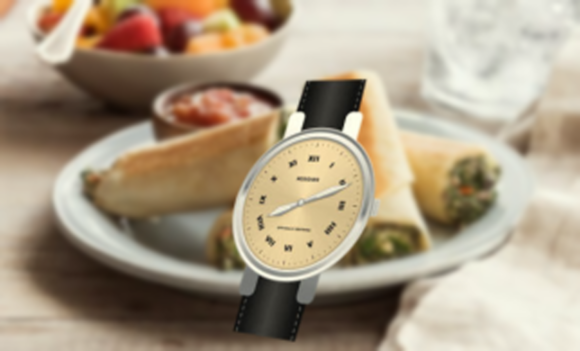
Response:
{"hour": 8, "minute": 11}
